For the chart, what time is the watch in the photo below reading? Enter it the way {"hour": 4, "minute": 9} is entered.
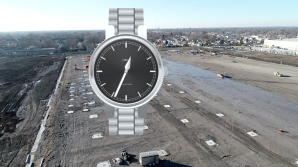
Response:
{"hour": 12, "minute": 34}
